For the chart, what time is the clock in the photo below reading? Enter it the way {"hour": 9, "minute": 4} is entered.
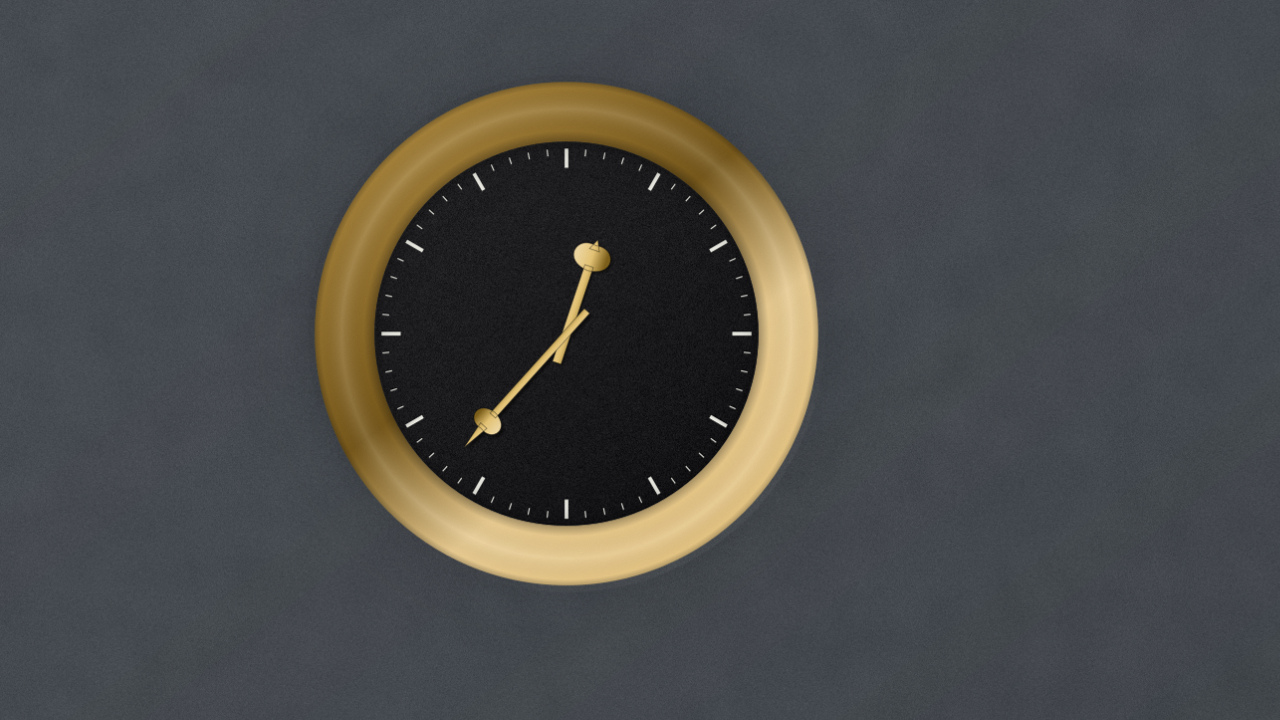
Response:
{"hour": 12, "minute": 37}
